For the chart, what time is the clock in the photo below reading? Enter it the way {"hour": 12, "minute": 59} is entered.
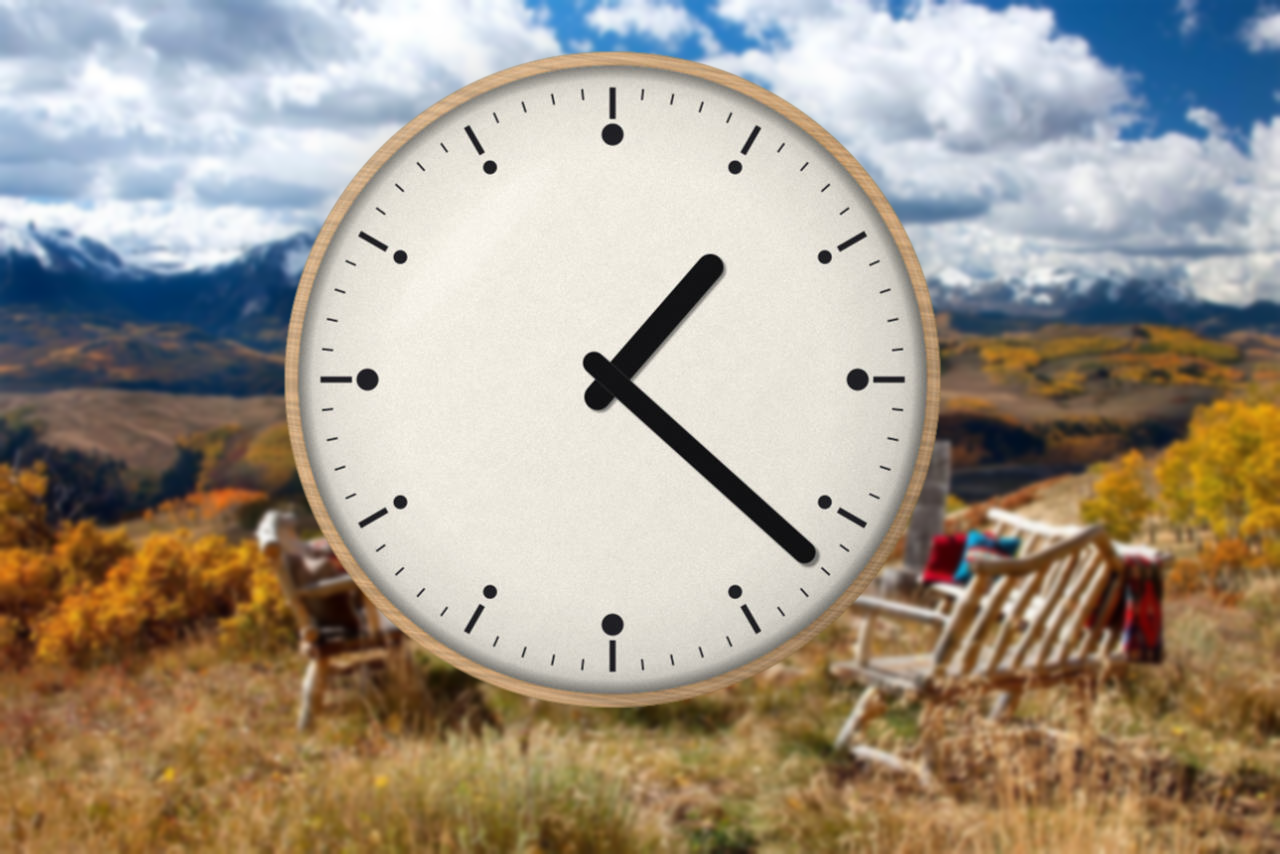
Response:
{"hour": 1, "minute": 22}
